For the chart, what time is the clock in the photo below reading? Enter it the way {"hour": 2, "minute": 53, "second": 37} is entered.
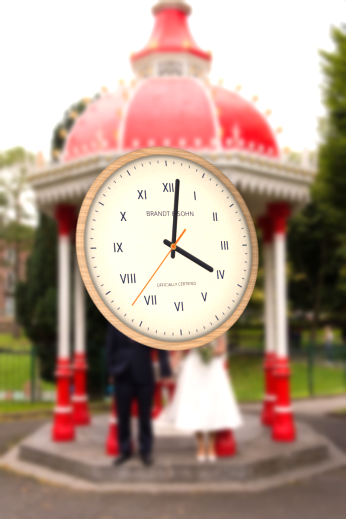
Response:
{"hour": 4, "minute": 1, "second": 37}
